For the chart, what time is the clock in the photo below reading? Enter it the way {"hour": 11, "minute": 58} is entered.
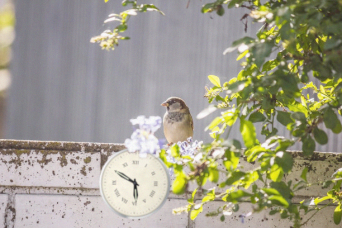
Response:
{"hour": 5, "minute": 50}
